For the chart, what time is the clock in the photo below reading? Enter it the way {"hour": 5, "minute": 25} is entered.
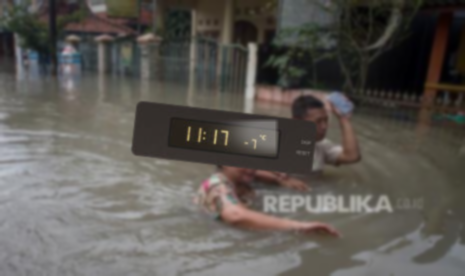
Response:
{"hour": 11, "minute": 17}
